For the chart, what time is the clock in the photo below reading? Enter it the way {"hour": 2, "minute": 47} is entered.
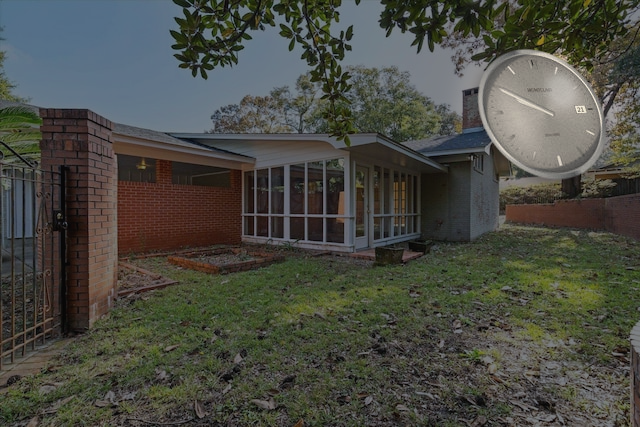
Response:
{"hour": 9, "minute": 50}
